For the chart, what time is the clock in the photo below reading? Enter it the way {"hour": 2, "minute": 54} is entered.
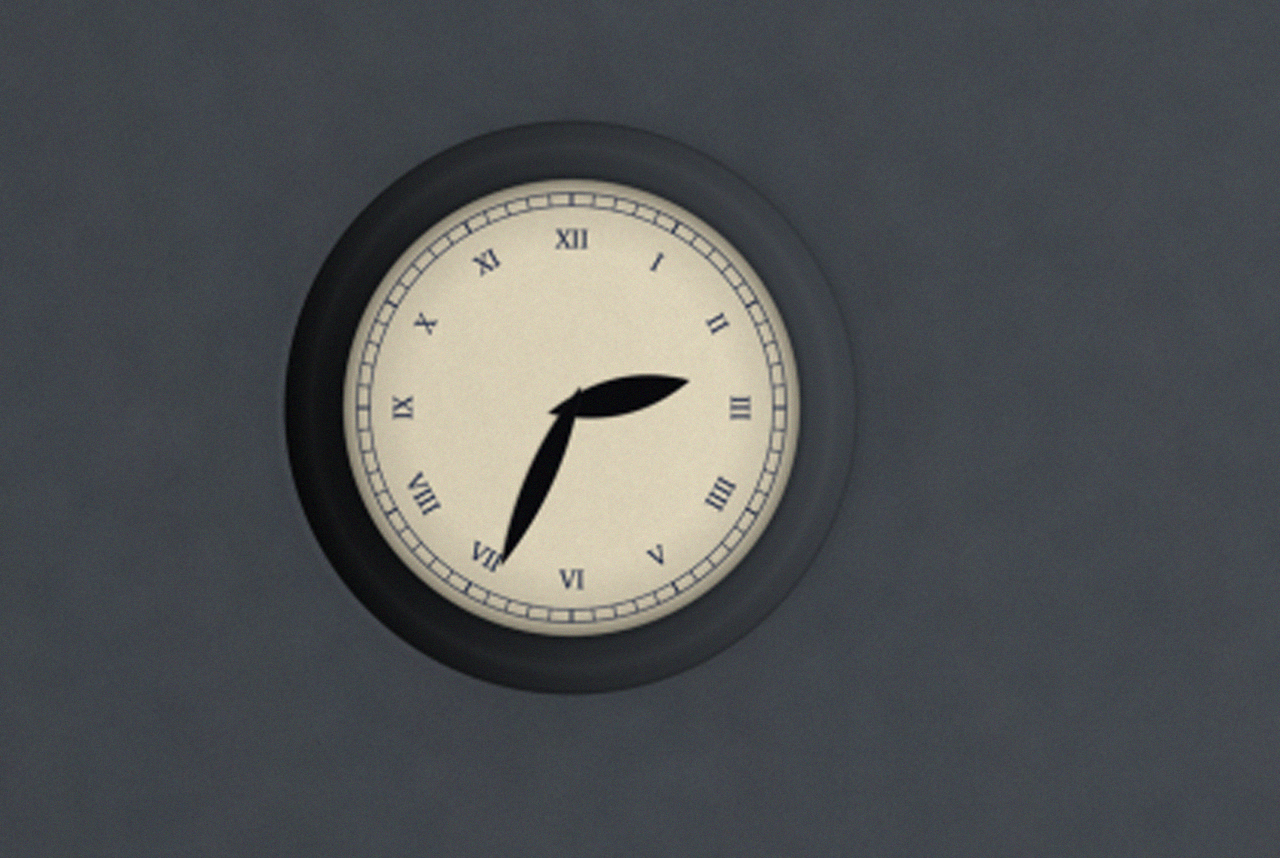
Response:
{"hour": 2, "minute": 34}
